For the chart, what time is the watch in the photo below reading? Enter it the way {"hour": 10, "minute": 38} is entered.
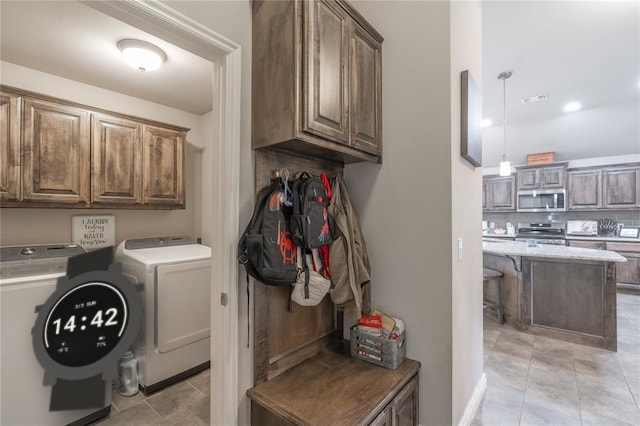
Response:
{"hour": 14, "minute": 42}
